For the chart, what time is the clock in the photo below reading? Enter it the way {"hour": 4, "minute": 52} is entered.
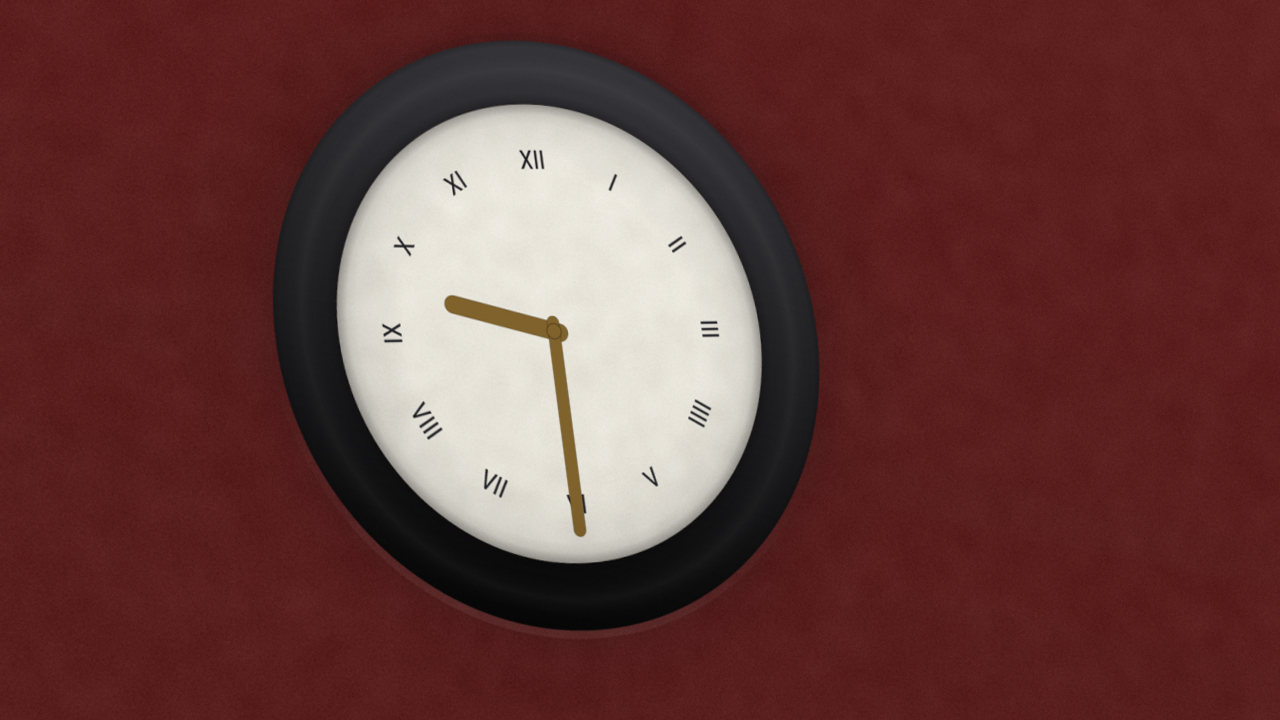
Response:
{"hour": 9, "minute": 30}
